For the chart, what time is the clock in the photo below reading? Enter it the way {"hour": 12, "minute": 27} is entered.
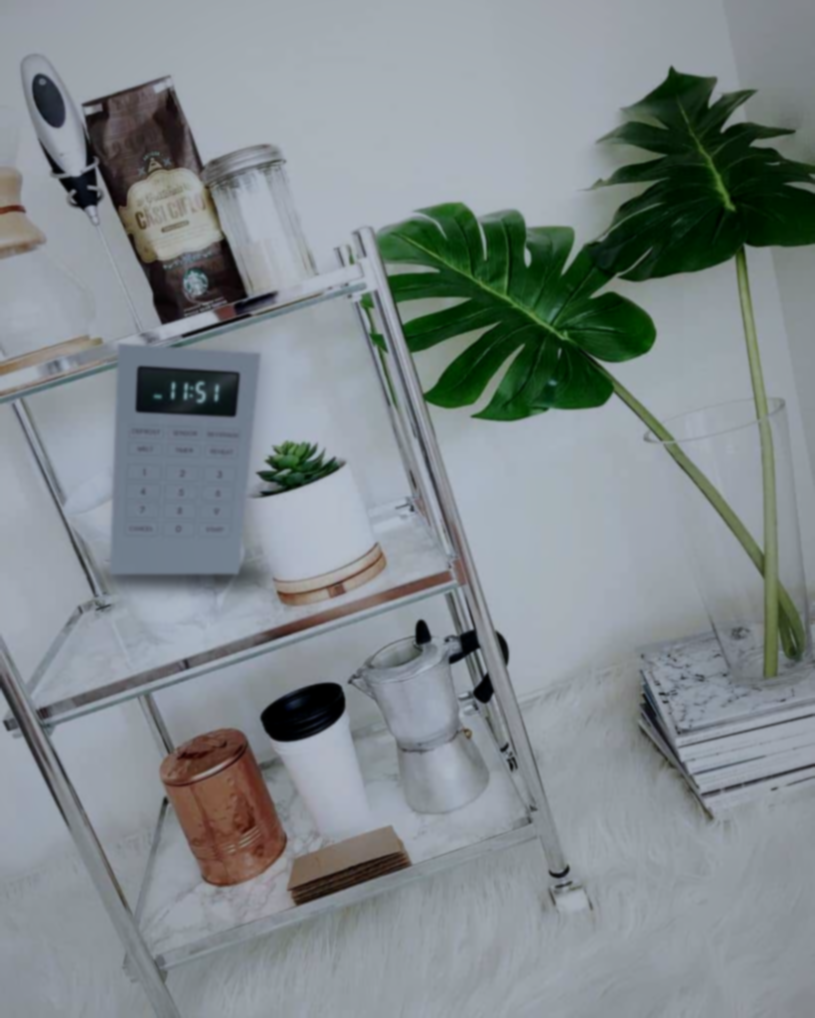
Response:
{"hour": 11, "minute": 51}
